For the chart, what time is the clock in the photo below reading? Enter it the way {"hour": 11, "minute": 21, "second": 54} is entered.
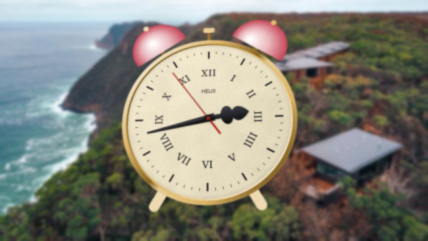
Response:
{"hour": 2, "minute": 42, "second": 54}
